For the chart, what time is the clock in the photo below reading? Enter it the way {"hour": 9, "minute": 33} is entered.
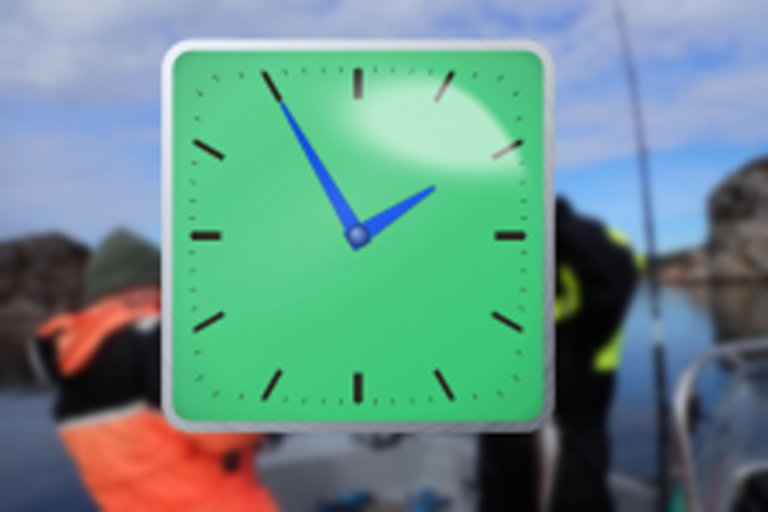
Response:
{"hour": 1, "minute": 55}
